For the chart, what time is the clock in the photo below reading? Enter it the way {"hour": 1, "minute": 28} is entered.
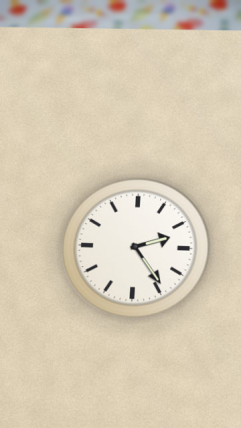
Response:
{"hour": 2, "minute": 24}
